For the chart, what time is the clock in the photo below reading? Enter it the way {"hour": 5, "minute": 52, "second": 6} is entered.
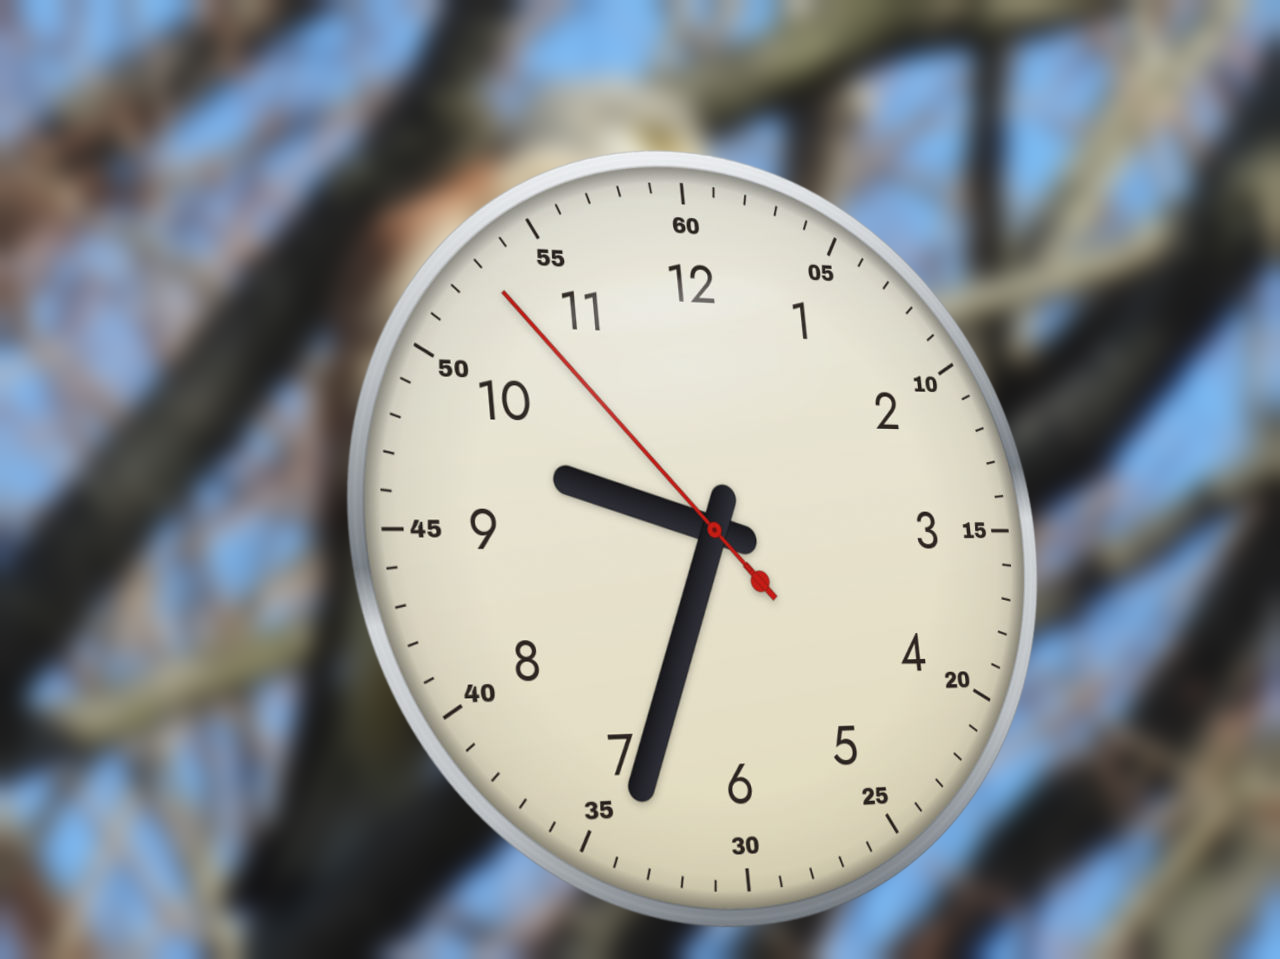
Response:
{"hour": 9, "minute": 33, "second": 53}
